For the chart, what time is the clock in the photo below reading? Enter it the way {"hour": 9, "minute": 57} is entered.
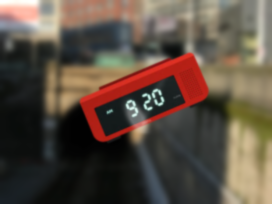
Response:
{"hour": 9, "minute": 20}
